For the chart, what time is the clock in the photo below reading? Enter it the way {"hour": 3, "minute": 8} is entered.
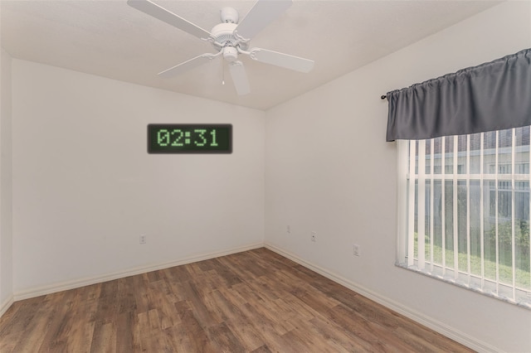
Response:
{"hour": 2, "minute": 31}
